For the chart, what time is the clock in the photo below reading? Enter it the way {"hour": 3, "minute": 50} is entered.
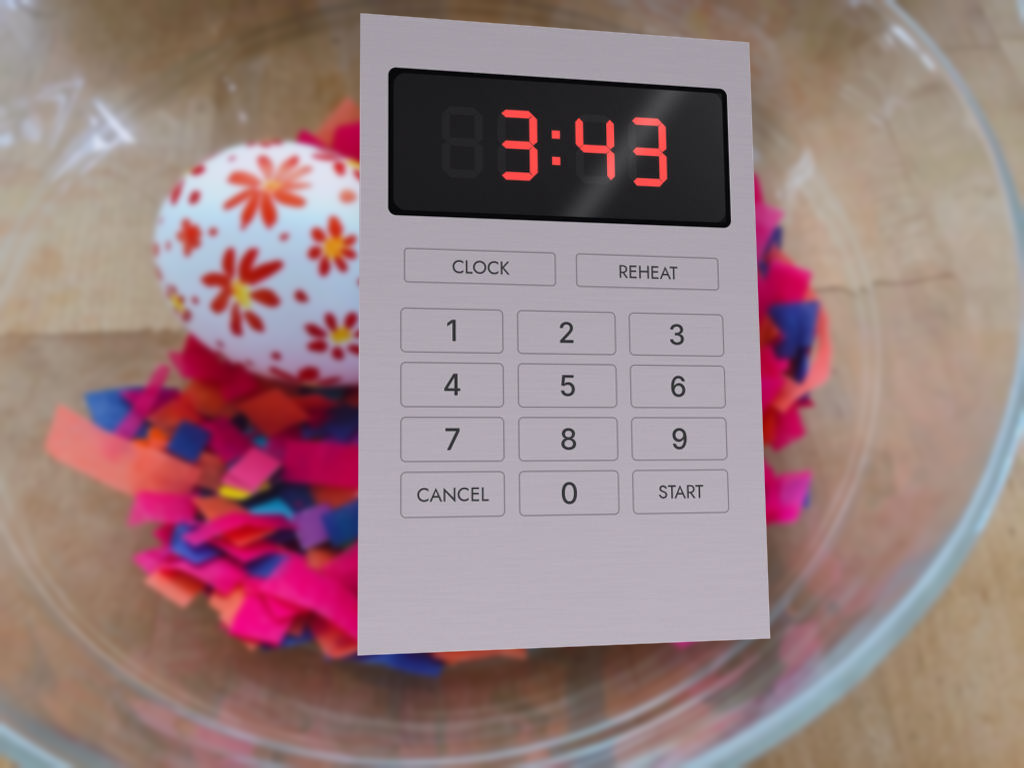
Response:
{"hour": 3, "minute": 43}
